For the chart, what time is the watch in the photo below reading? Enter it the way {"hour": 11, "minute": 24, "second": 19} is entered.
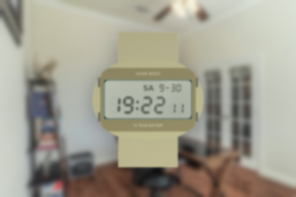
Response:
{"hour": 19, "minute": 22, "second": 11}
